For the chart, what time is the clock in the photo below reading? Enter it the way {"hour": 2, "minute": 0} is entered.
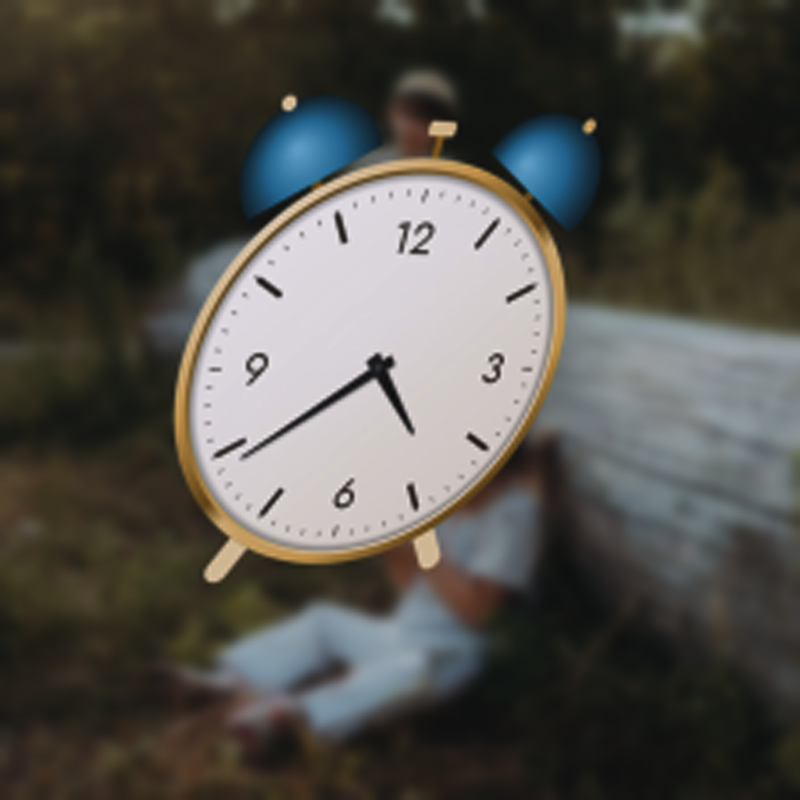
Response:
{"hour": 4, "minute": 39}
